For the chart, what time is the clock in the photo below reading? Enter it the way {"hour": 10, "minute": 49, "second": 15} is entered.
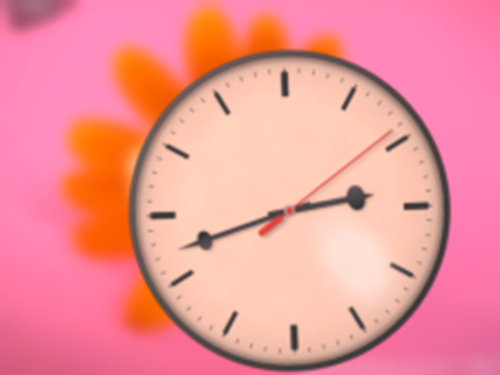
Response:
{"hour": 2, "minute": 42, "second": 9}
